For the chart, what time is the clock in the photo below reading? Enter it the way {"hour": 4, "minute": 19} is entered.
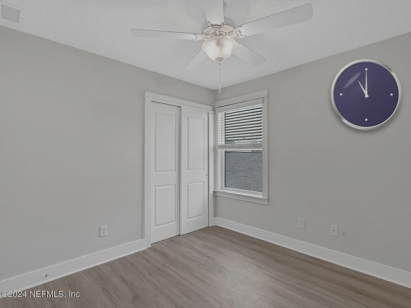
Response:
{"hour": 11, "minute": 0}
